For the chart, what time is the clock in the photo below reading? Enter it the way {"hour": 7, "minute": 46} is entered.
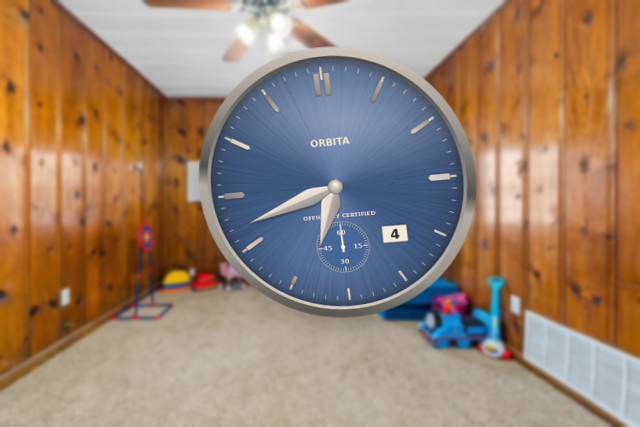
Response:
{"hour": 6, "minute": 42}
